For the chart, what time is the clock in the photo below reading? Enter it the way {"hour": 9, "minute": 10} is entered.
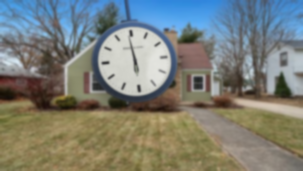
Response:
{"hour": 5, "minute": 59}
